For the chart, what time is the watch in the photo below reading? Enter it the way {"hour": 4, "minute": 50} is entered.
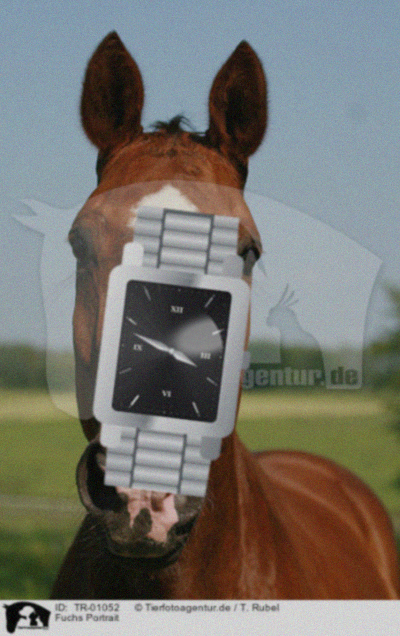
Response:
{"hour": 3, "minute": 48}
